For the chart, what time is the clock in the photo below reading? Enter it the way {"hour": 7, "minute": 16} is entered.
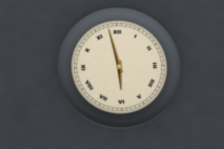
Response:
{"hour": 5, "minute": 58}
